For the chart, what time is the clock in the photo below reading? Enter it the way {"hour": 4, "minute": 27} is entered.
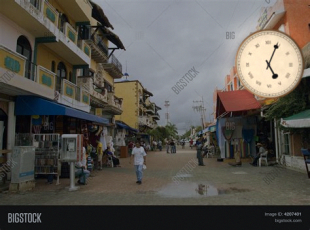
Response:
{"hour": 5, "minute": 4}
